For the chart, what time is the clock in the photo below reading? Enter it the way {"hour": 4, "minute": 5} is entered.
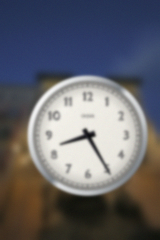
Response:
{"hour": 8, "minute": 25}
